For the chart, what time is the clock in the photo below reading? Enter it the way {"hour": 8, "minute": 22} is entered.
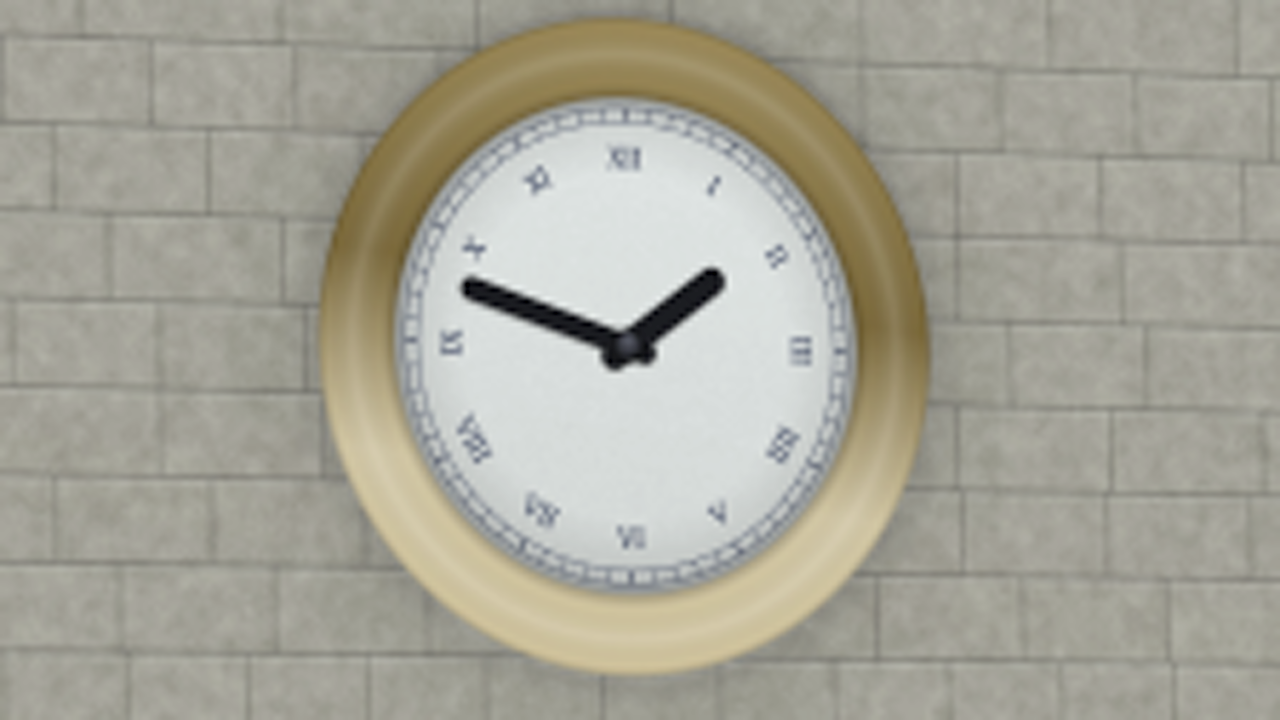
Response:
{"hour": 1, "minute": 48}
